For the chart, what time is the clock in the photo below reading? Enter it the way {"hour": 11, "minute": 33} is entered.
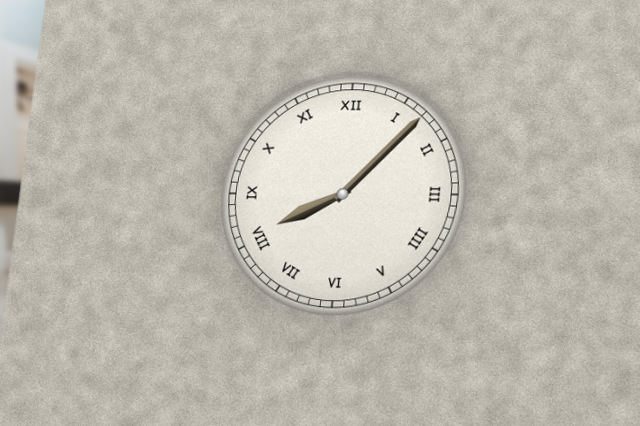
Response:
{"hour": 8, "minute": 7}
